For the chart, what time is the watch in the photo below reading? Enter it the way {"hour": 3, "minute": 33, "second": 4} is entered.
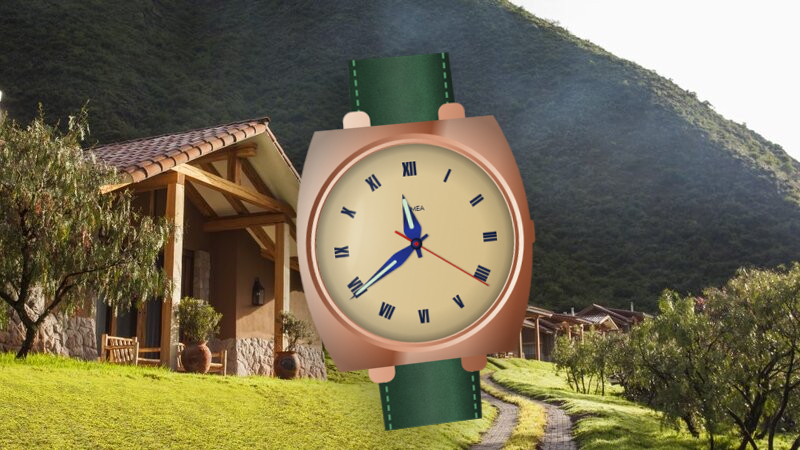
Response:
{"hour": 11, "minute": 39, "second": 21}
